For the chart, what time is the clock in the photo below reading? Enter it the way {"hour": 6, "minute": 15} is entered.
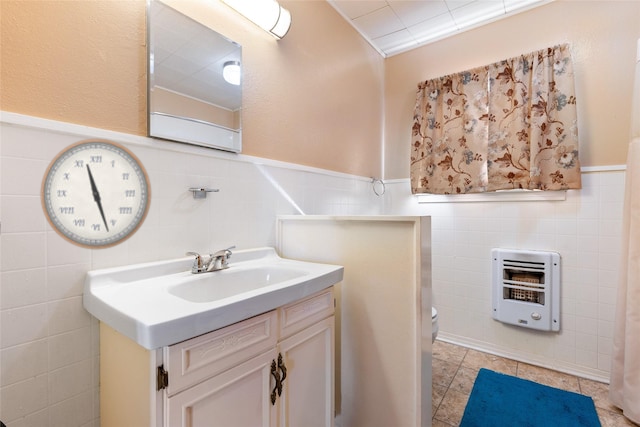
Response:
{"hour": 11, "minute": 27}
